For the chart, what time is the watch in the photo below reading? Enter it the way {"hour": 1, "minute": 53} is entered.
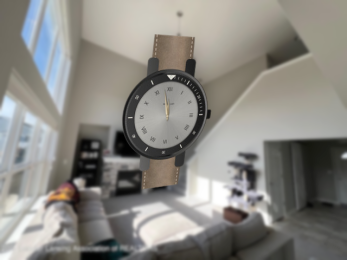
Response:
{"hour": 11, "minute": 58}
